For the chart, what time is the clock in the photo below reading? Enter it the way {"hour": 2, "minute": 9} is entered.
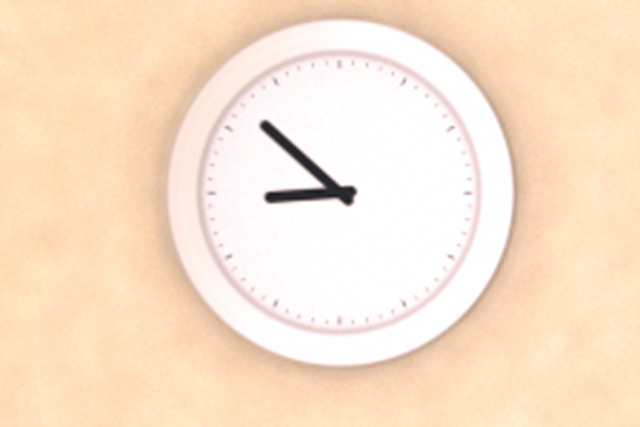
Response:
{"hour": 8, "minute": 52}
